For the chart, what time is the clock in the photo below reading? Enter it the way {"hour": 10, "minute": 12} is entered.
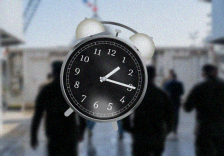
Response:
{"hour": 1, "minute": 15}
